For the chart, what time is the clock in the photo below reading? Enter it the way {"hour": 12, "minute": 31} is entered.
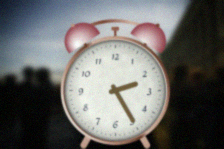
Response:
{"hour": 2, "minute": 25}
